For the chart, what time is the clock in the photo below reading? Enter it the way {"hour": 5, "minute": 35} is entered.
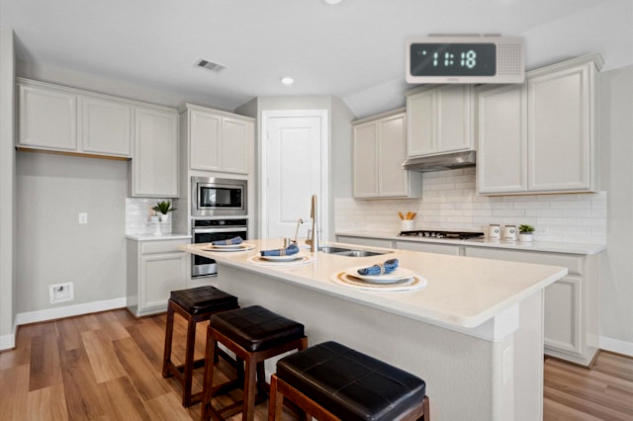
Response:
{"hour": 11, "minute": 18}
